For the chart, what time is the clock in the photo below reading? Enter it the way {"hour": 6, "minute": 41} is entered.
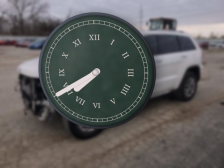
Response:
{"hour": 7, "minute": 40}
